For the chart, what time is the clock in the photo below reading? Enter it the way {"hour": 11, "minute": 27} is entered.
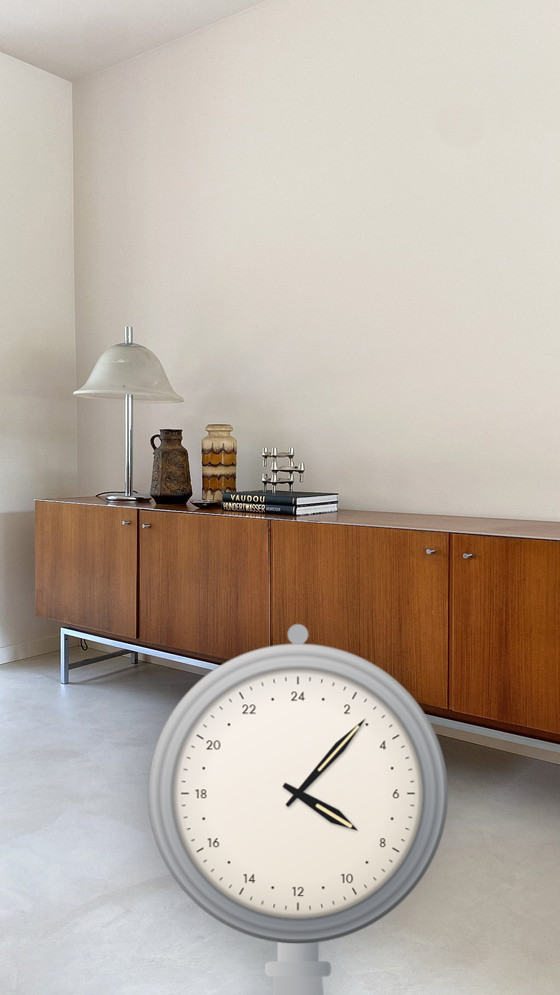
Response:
{"hour": 8, "minute": 7}
